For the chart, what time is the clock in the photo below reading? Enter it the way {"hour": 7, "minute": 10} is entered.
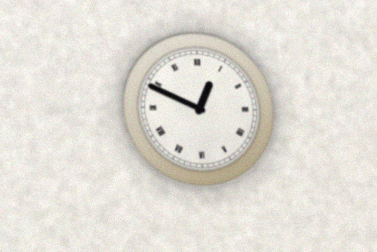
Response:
{"hour": 12, "minute": 49}
